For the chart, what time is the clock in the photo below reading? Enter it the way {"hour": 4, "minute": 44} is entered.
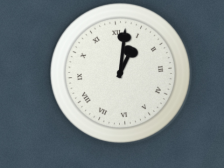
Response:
{"hour": 1, "minute": 2}
